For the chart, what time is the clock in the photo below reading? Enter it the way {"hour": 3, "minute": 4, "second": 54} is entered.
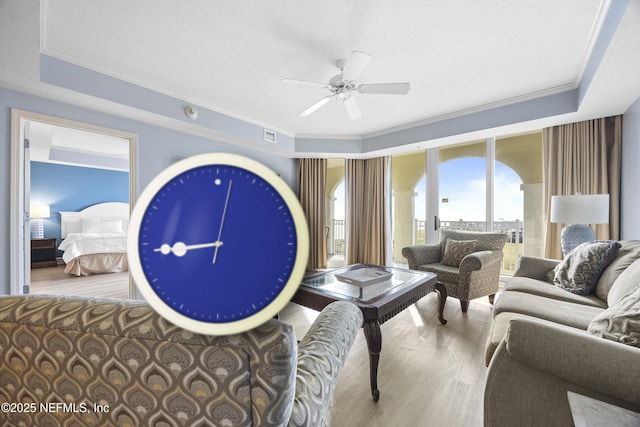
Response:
{"hour": 8, "minute": 44, "second": 2}
